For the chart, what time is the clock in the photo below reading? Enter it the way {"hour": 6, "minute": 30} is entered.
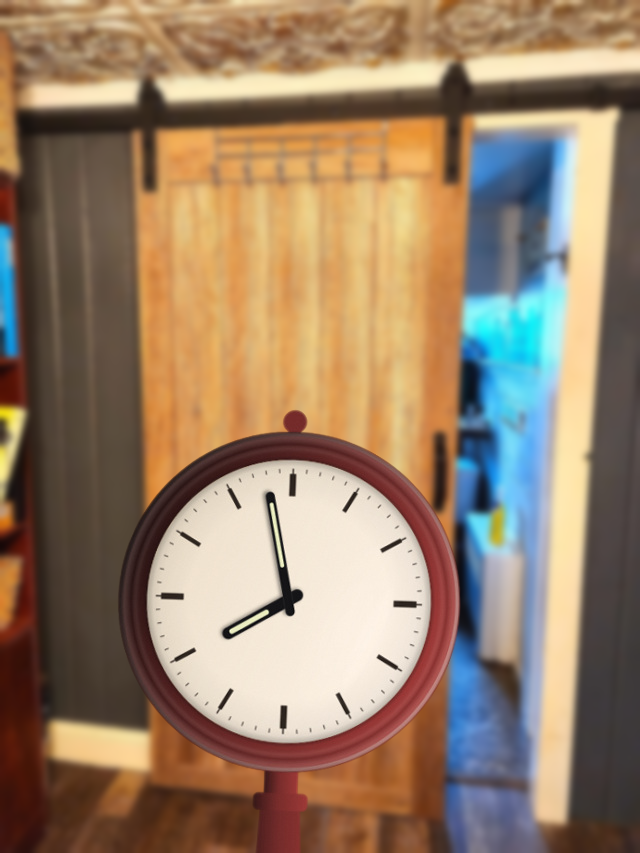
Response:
{"hour": 7, "minute": 58}
